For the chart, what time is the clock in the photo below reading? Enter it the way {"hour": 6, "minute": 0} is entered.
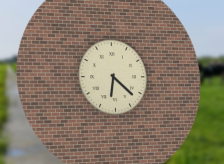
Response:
{"hour": 6, "minute": 22}
